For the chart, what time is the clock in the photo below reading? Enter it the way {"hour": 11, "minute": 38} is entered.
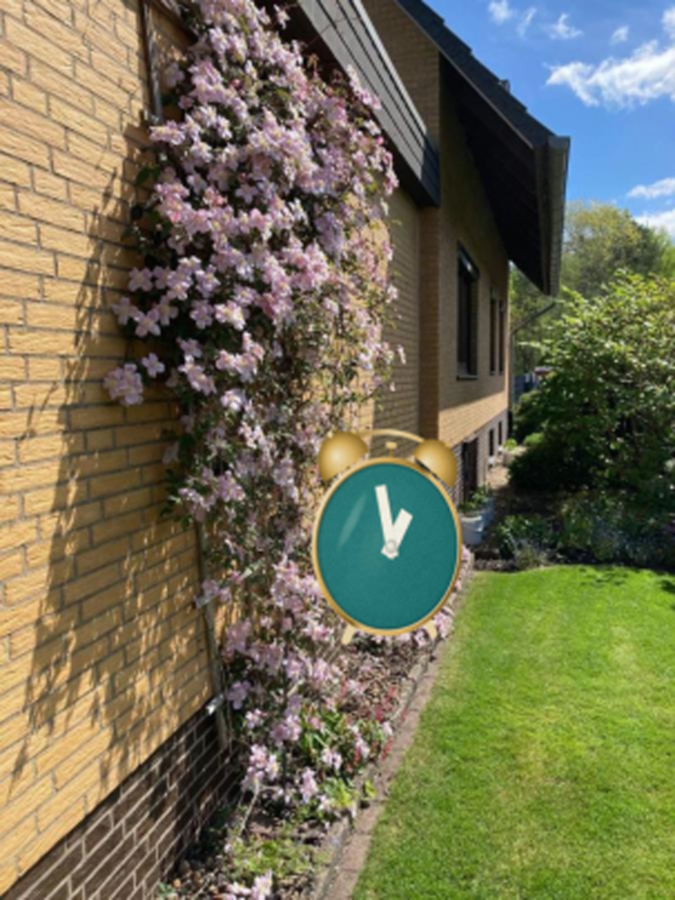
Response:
{"hour": 12, "minute": 58}
